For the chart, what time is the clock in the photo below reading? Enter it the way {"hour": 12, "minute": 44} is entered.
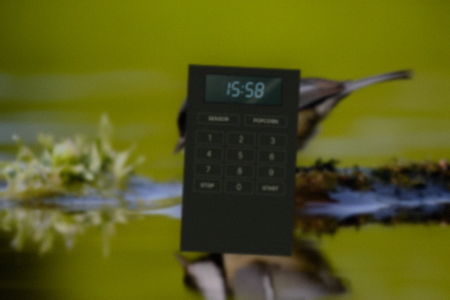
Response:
{"hour": 15, "minute": 58}
